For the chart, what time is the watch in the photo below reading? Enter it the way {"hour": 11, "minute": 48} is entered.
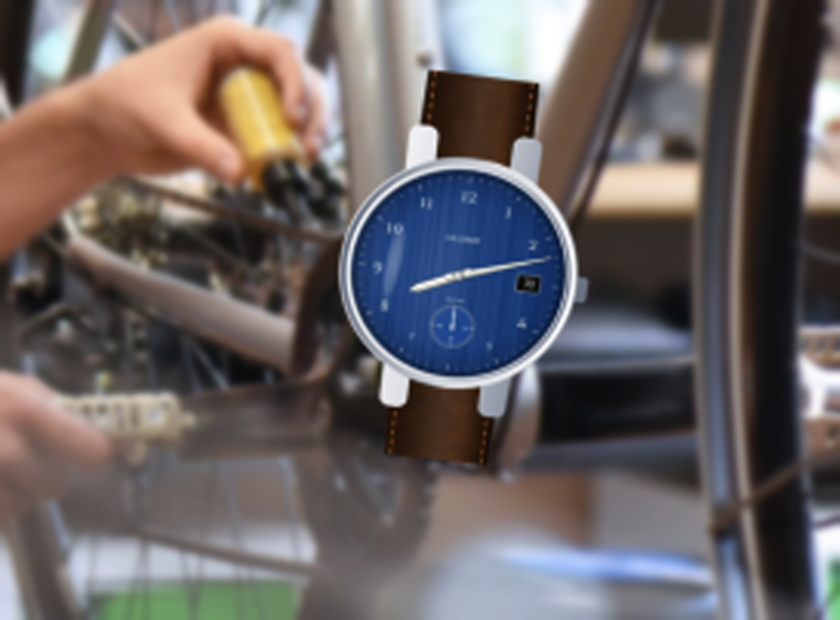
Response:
{"hour": 8, "minute": 12}
